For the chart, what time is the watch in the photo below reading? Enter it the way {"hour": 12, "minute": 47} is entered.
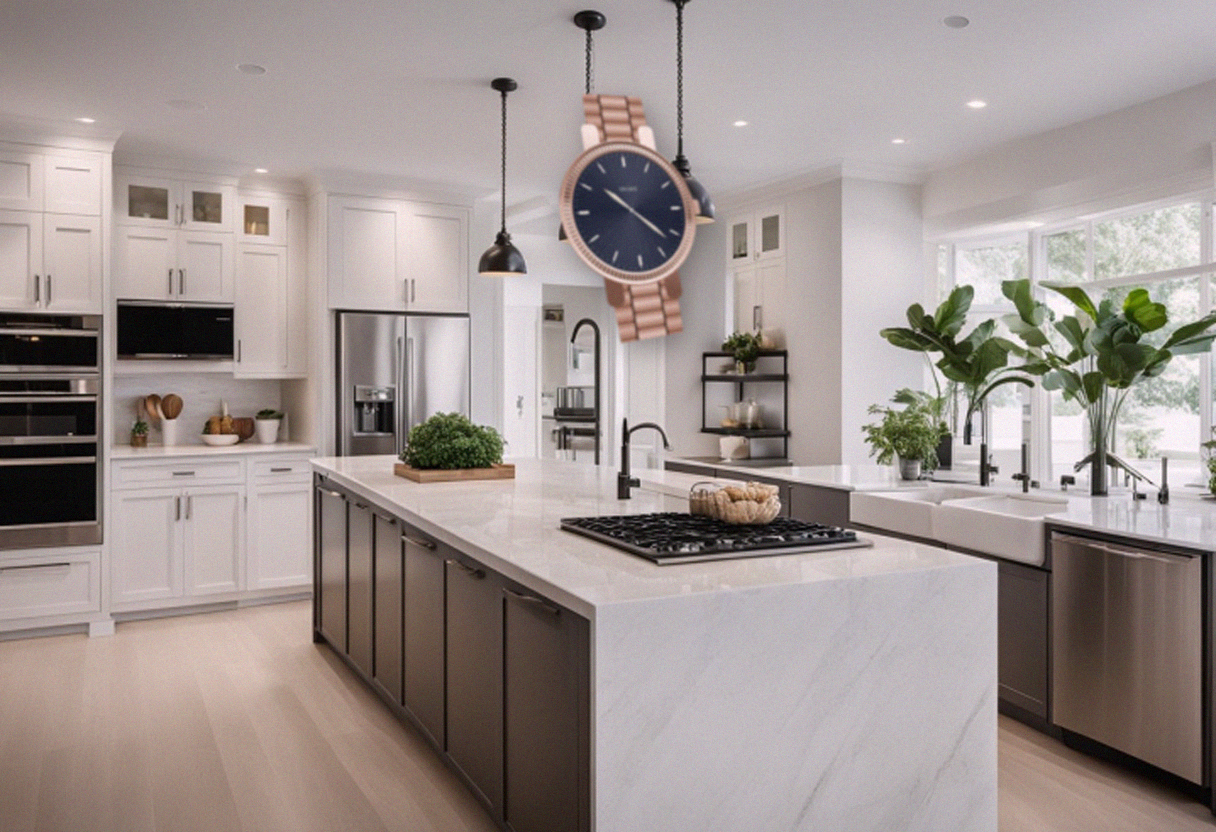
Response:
{"hour": 10, "minute": 22}
